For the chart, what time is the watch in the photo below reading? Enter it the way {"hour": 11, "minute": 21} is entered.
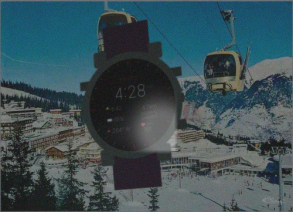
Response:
{"hour": 4, "minute": 28}
